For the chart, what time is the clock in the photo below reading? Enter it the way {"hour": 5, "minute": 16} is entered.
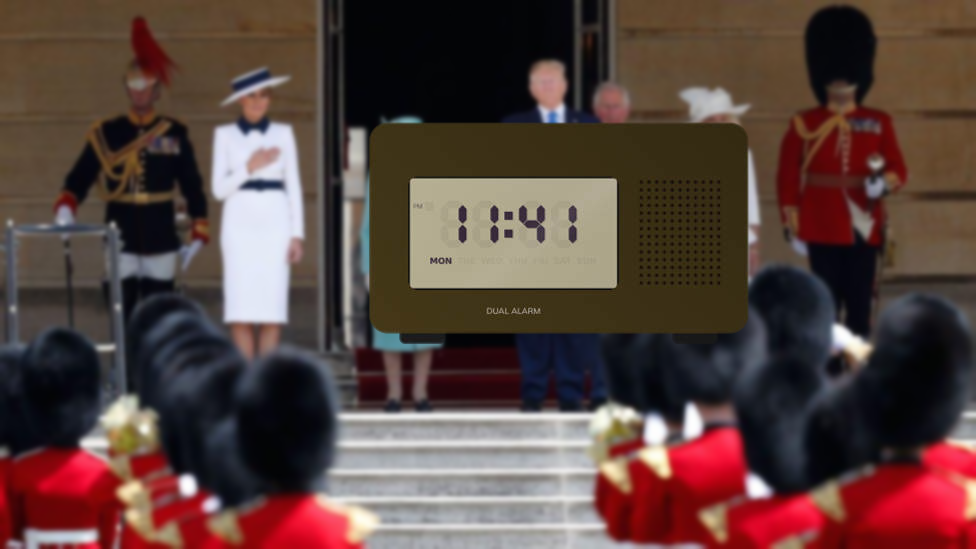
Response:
{"hour": 11, "minute": 41}
